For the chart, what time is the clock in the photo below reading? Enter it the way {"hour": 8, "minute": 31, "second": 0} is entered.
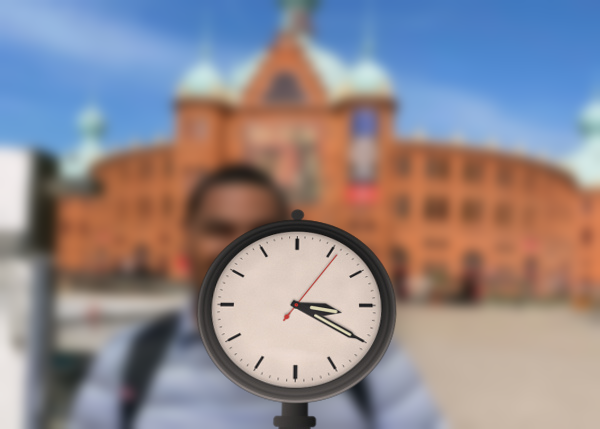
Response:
{"hour": 3, "minute": 20, "second": 6}
